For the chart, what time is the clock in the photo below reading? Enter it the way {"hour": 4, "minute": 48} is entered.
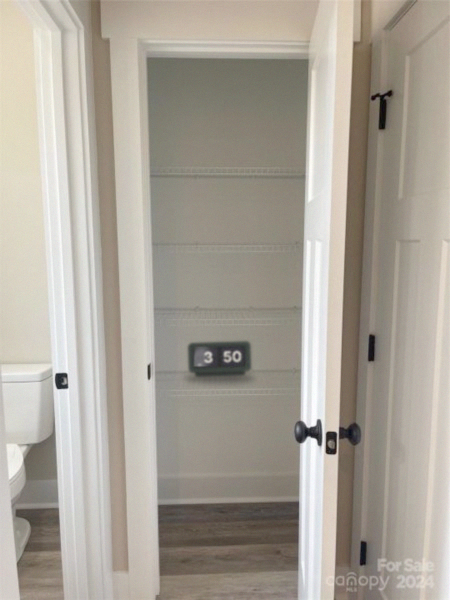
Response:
{"hour": 3, "minute": 50}
